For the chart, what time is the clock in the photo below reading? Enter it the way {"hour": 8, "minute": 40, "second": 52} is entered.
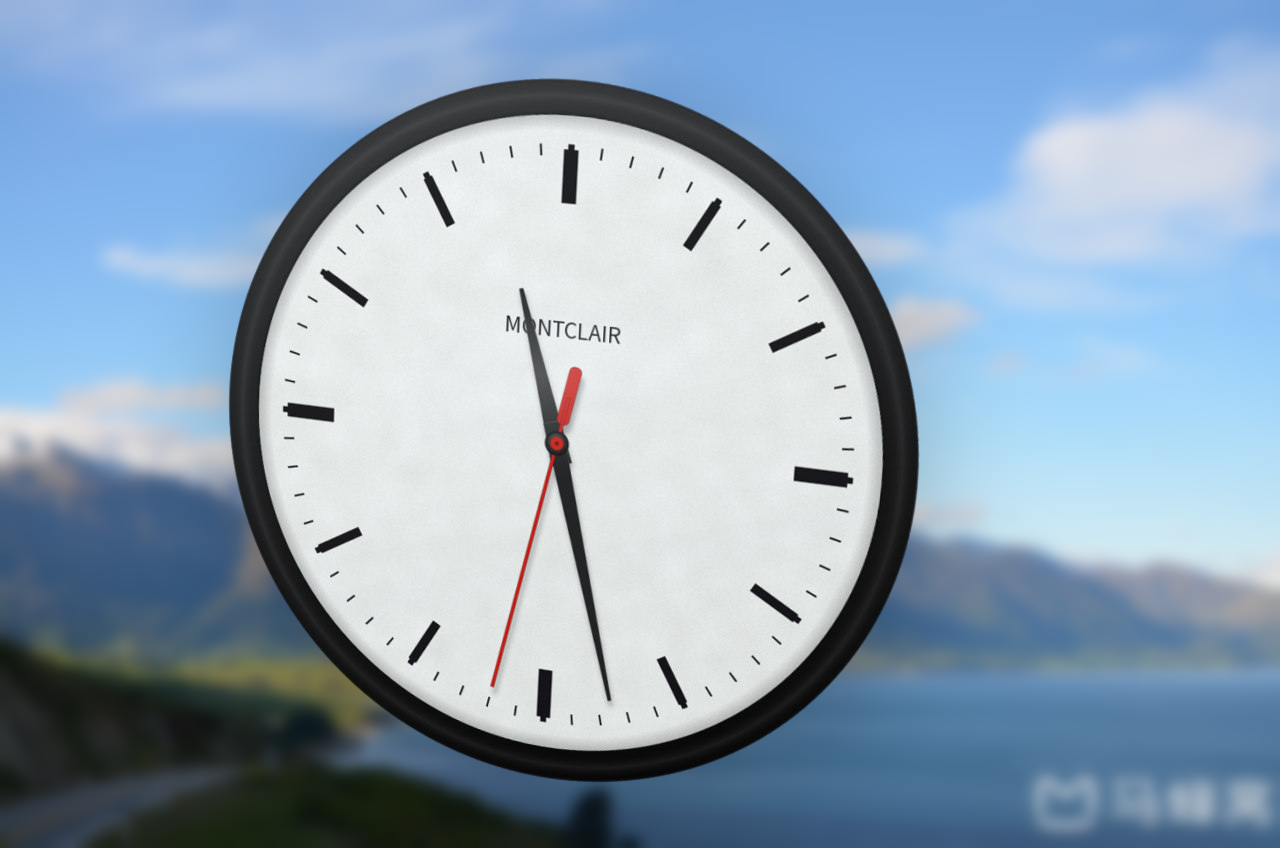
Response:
{"hour": 11, "minute": 27, "second": 32}
